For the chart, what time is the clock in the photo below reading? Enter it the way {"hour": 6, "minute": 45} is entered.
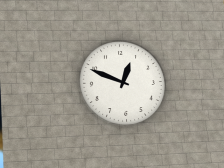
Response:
{"hour": 12, "minute": 49}
